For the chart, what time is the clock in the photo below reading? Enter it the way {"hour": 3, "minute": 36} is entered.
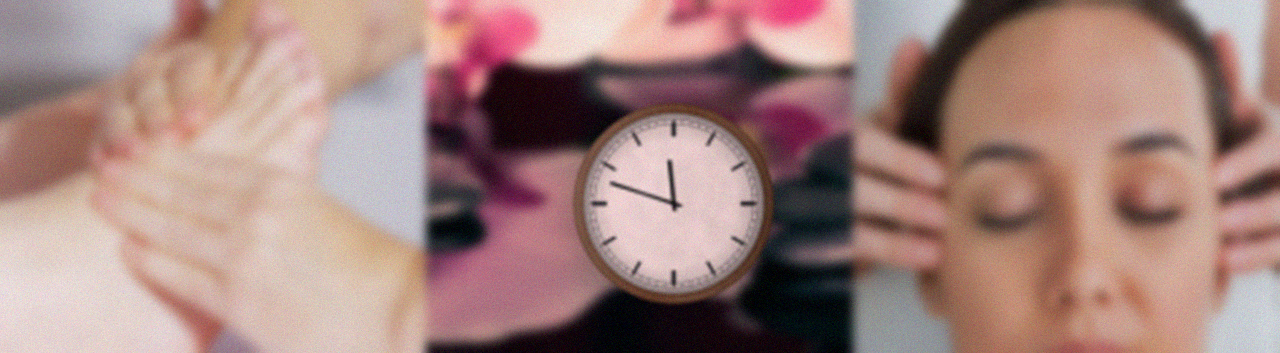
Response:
{"hour": 11, "minute": 48}
